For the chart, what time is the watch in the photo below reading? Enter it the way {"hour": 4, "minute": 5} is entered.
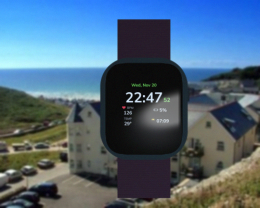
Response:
{"hour": 22, "minute": 47}
